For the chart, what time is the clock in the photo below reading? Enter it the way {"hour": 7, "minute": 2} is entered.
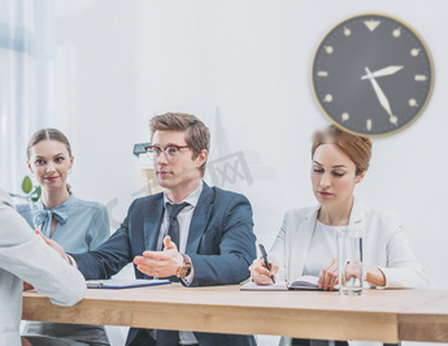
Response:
{"hour": 2, "minute": 25}
